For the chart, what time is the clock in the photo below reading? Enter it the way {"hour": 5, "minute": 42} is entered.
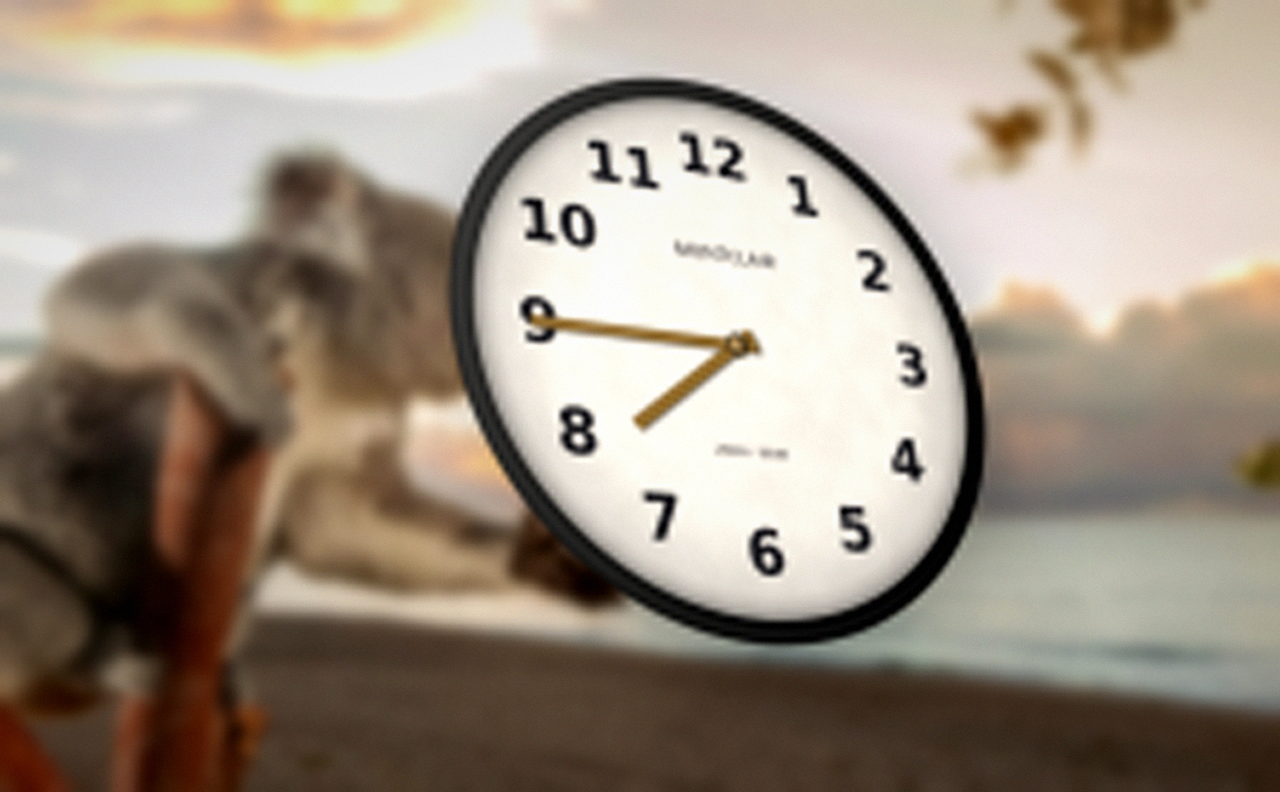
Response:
{"hour": 7, "minute": 45}
